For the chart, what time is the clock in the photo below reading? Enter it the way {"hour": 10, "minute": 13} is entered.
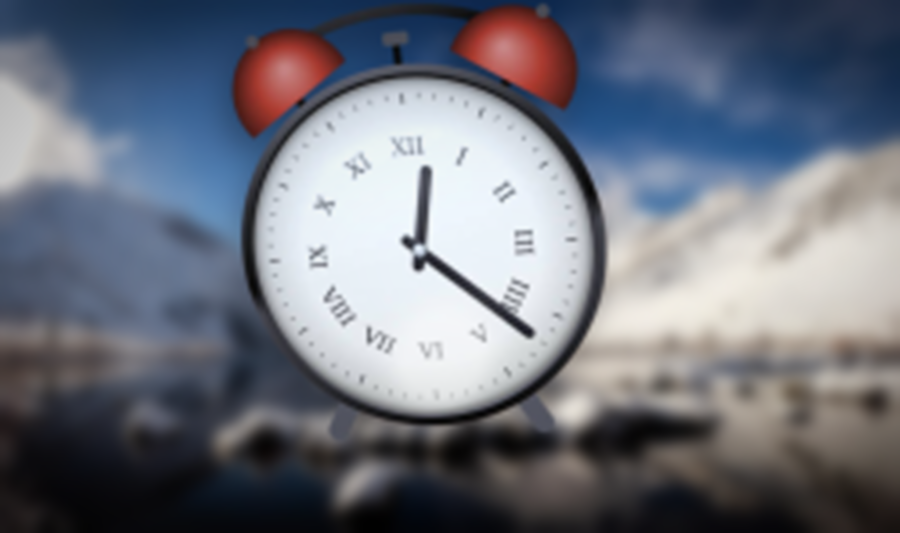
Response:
{"hour": 12, "minute": 22}
